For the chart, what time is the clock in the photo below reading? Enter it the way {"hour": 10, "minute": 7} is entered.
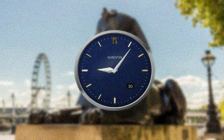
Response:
{"hour": 9, "minute": 6}
